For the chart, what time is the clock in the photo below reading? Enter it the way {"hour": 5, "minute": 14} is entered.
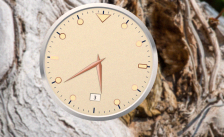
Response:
{"hour": 5, "minute": 39}
